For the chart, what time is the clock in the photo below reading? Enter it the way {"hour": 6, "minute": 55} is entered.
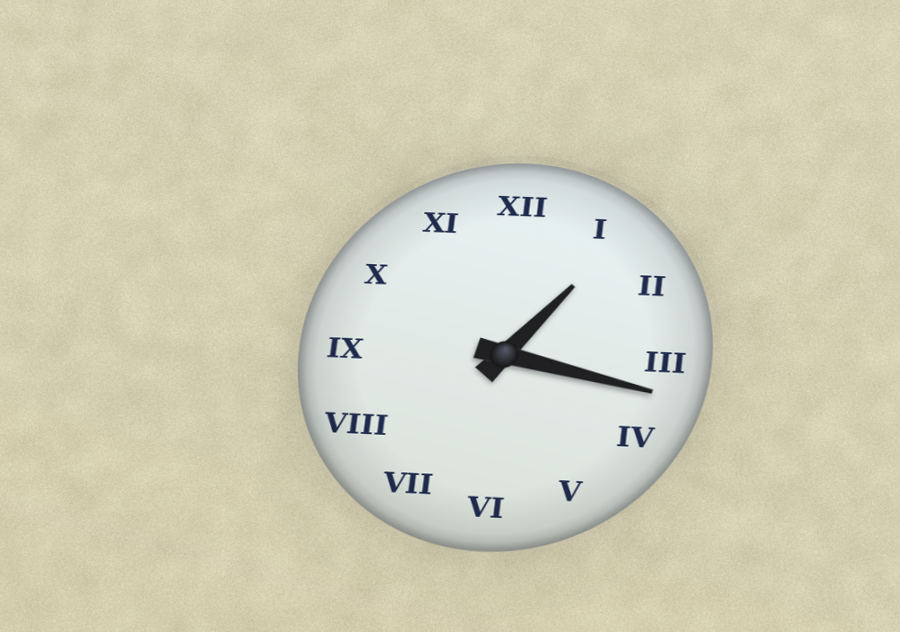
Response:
{"hour": 1, "minute": 17}
